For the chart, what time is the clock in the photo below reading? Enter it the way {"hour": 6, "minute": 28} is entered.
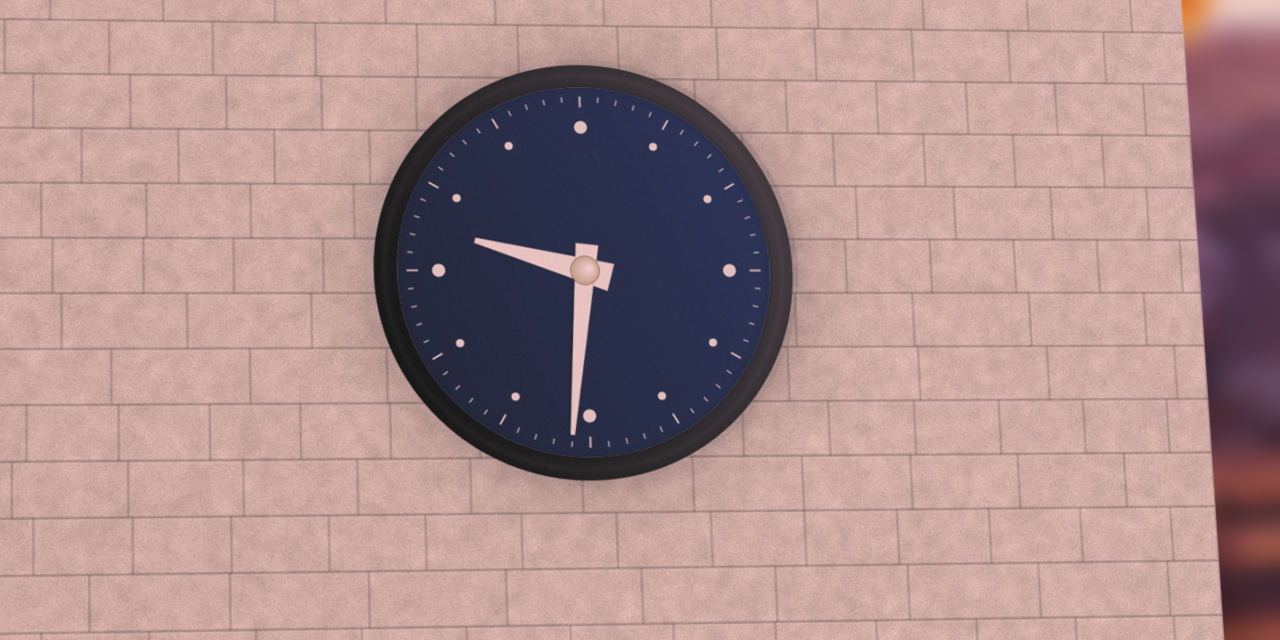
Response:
{"hour": 9, "minute": 31}
